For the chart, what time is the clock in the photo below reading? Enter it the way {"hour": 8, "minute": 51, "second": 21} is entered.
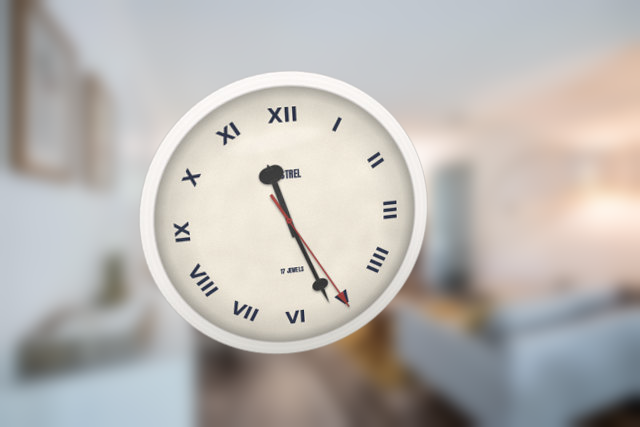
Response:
{"hour": 11, "minute": 26, "second": 25}
